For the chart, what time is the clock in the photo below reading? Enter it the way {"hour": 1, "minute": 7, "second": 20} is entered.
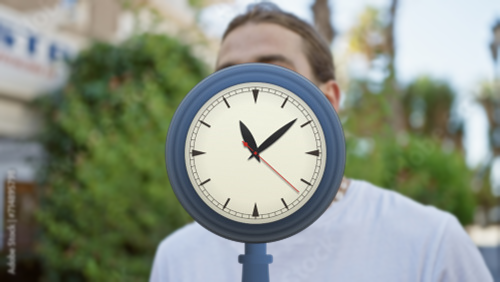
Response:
{"hour": 11, "minute": 8, "second": 22}
